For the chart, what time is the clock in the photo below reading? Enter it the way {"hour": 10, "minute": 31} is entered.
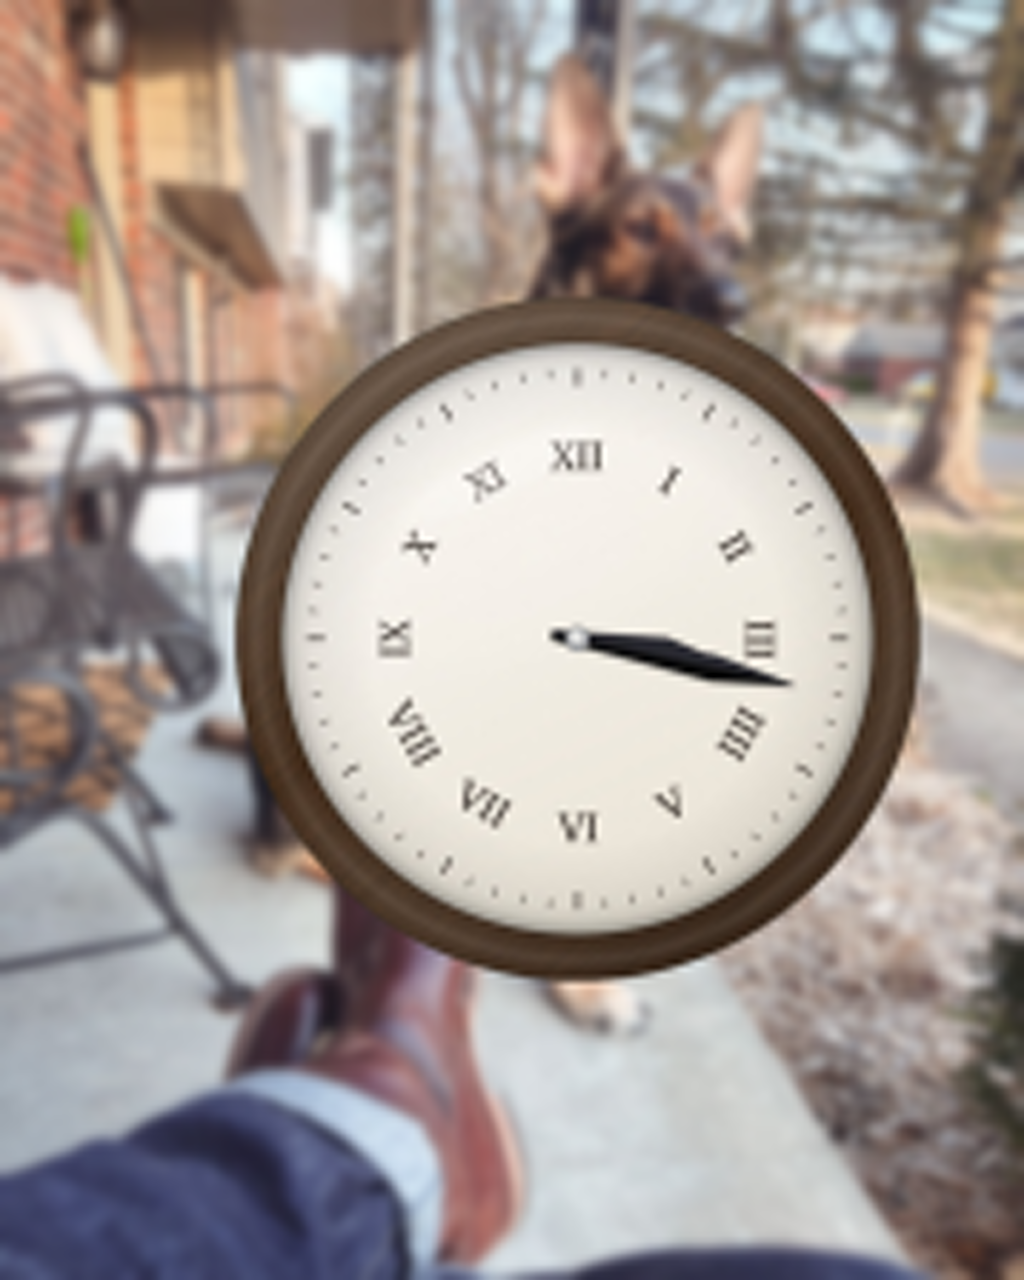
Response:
{"hour": 3, "minute": 17}
